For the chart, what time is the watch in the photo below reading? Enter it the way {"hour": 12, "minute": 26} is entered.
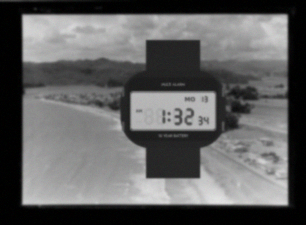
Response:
{"hour": 1, "minute": 32}
